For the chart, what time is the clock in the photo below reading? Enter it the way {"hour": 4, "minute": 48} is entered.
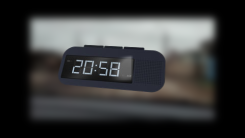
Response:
{"hour": 20, "minute": 58}
